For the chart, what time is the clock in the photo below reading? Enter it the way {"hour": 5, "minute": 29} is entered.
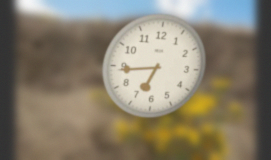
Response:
{"hour": 6, "minute": 44}
